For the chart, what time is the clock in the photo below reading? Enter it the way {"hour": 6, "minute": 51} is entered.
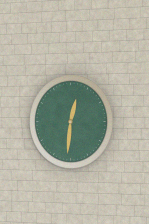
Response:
{"hour": 12, "minute": 31}
